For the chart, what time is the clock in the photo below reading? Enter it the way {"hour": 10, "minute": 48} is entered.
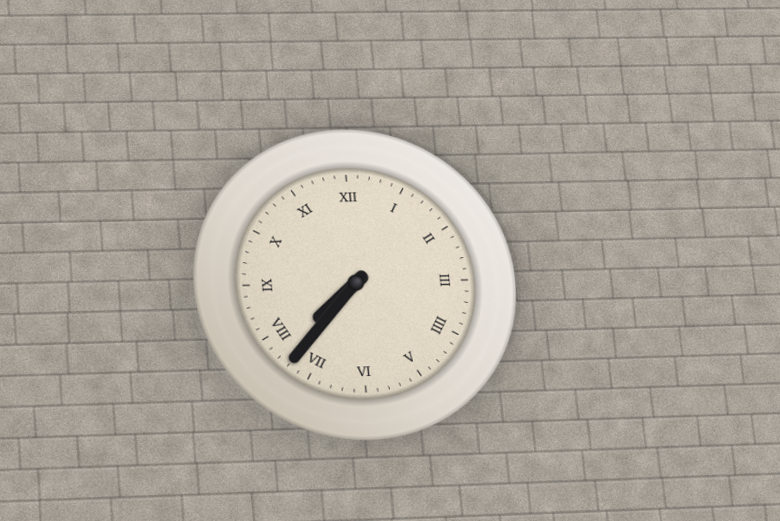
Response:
{"hour": 7, "minute": 37}
